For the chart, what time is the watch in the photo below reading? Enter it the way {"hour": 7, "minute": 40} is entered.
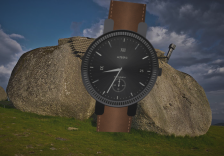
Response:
{"hour": 8, "minute": 34}
